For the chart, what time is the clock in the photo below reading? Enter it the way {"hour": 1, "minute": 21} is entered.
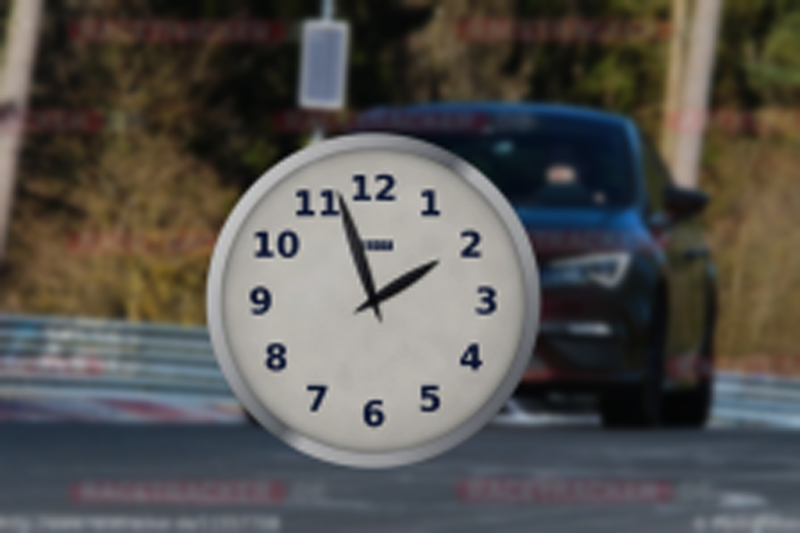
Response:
{"hour": 1, "minute": 57}
